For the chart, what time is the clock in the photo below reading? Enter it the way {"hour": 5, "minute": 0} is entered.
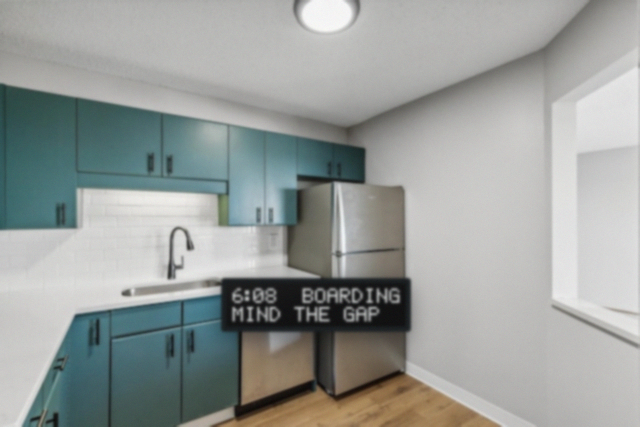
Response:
{"hour": 6, "minute": 8}
